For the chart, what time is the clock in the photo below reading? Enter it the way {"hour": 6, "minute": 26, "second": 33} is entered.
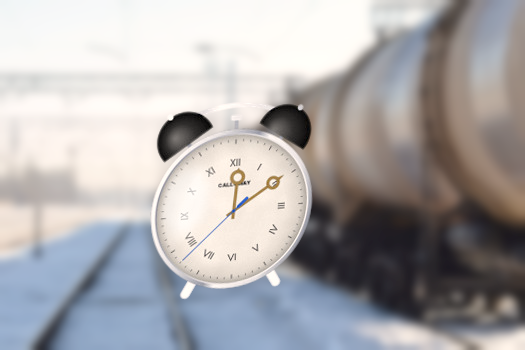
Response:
{"hour": 12, "minute": 9, "second": 38}
